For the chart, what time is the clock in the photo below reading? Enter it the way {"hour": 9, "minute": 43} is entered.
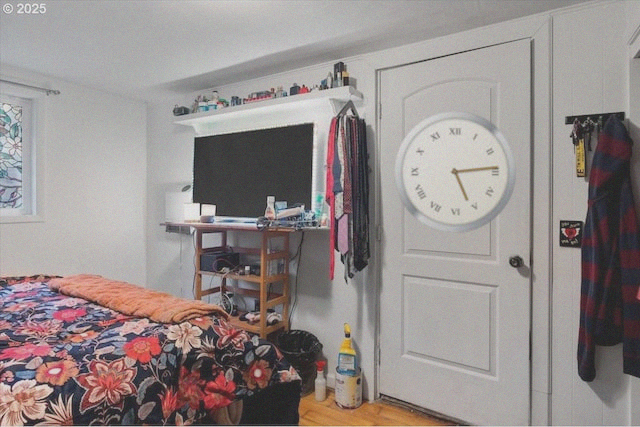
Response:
{"hour": 5, "minute": 14}
